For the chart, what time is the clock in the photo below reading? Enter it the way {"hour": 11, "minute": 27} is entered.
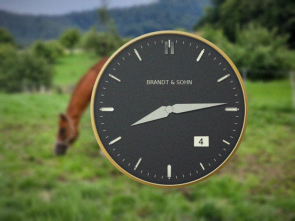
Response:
{"hour": 8, "minute": 14}
